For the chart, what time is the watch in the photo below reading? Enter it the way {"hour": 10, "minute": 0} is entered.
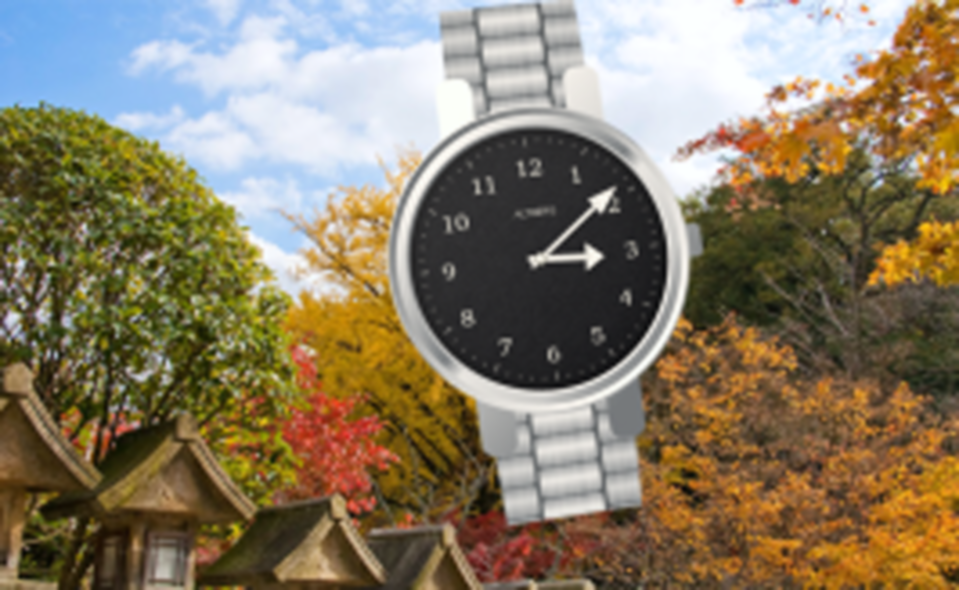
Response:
{"hour": 3, "minute": 9}
